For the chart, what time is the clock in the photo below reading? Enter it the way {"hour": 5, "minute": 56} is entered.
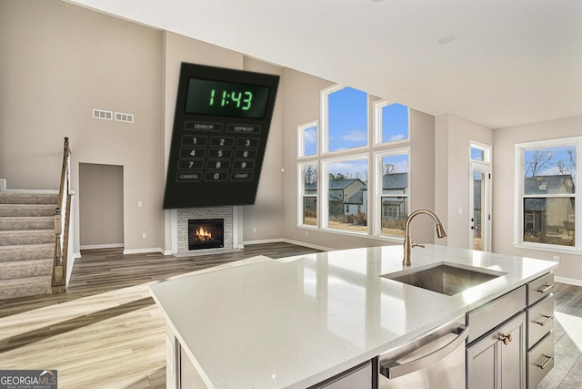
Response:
{"hour": 11, "minute": 43}
